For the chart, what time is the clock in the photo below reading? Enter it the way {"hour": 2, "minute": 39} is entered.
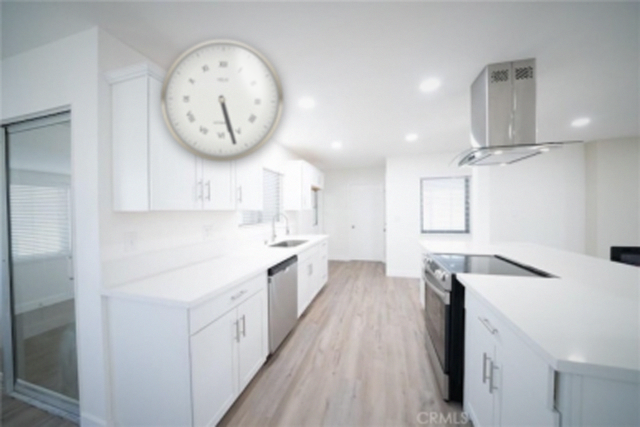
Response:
{"hour": 5, "minute": 27}
